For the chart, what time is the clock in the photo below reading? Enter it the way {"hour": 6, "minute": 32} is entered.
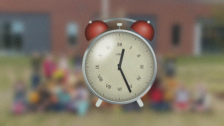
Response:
{"hour": 12, "minute": 26}
